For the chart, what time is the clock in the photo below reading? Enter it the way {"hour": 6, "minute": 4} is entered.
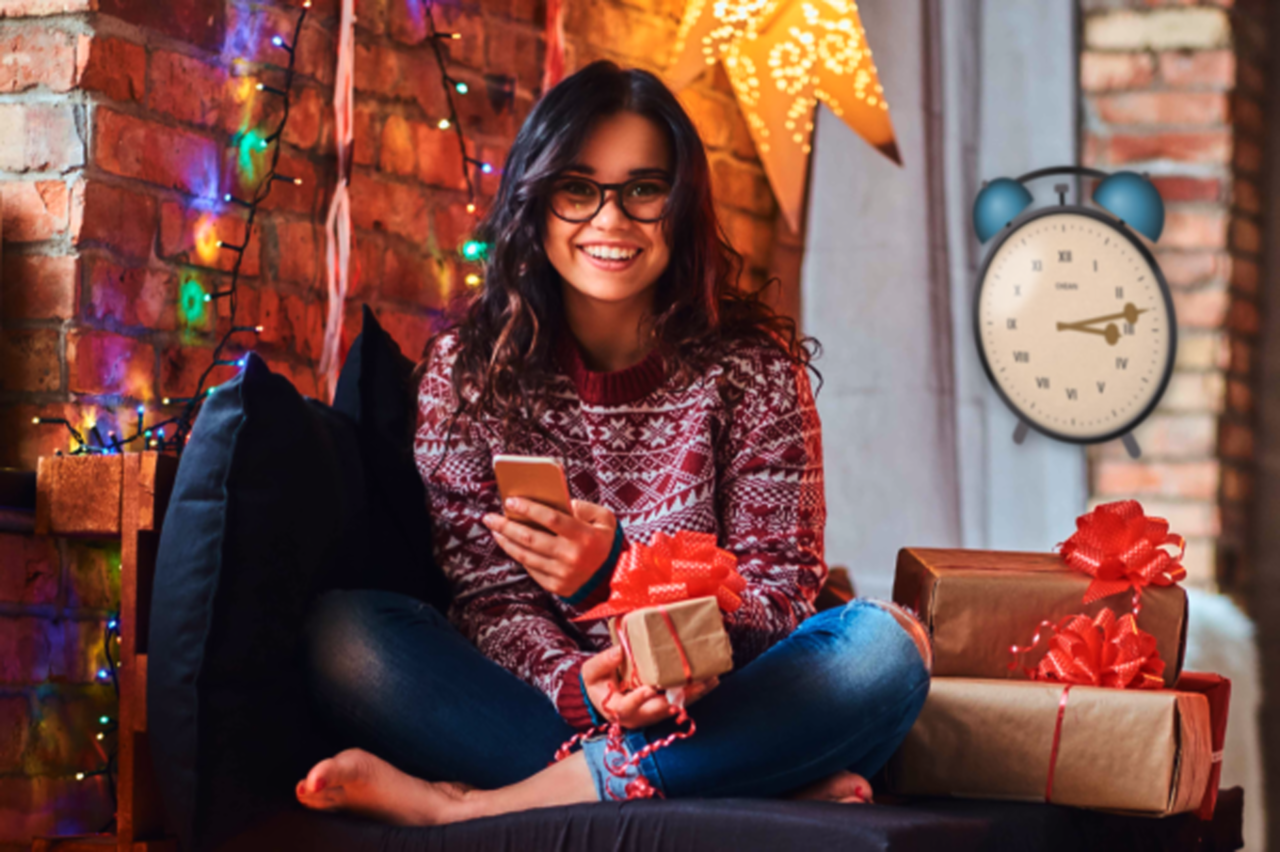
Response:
{"hour": 3, "minute": 13}
